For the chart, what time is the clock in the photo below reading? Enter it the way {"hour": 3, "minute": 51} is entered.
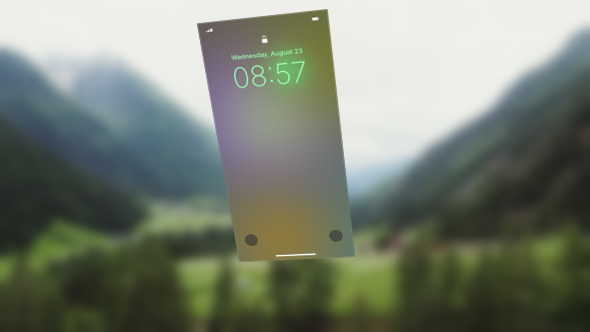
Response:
{"hour": 8, "minute": 57}
